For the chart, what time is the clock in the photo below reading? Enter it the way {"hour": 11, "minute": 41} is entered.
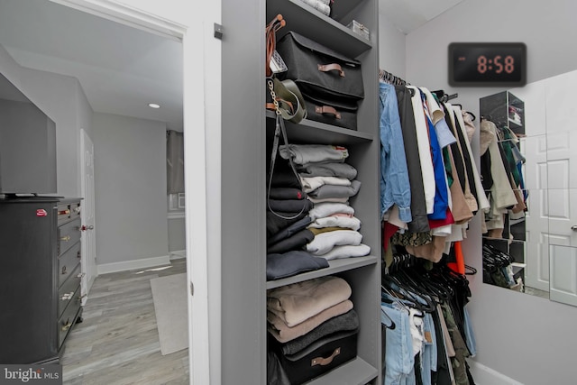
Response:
{"hour": 8, "minute": 58}
